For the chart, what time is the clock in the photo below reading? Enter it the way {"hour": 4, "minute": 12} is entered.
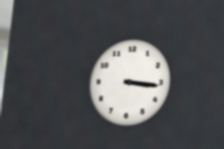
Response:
{"hour": 3, "minute": 16}
